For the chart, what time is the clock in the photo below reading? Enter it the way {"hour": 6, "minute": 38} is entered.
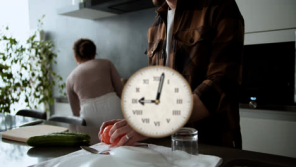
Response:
{"hour": 9, "minute": 2}
